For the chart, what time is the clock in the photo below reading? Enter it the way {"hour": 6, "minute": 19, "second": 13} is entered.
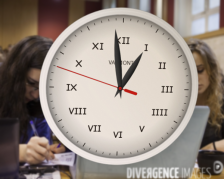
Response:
{"hour": 12, "minute": 58, "second": 48}
